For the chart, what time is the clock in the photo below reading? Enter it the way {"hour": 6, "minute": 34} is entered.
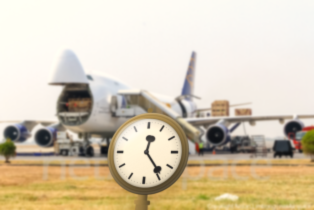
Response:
{"hour": 12, "minute": 24}
